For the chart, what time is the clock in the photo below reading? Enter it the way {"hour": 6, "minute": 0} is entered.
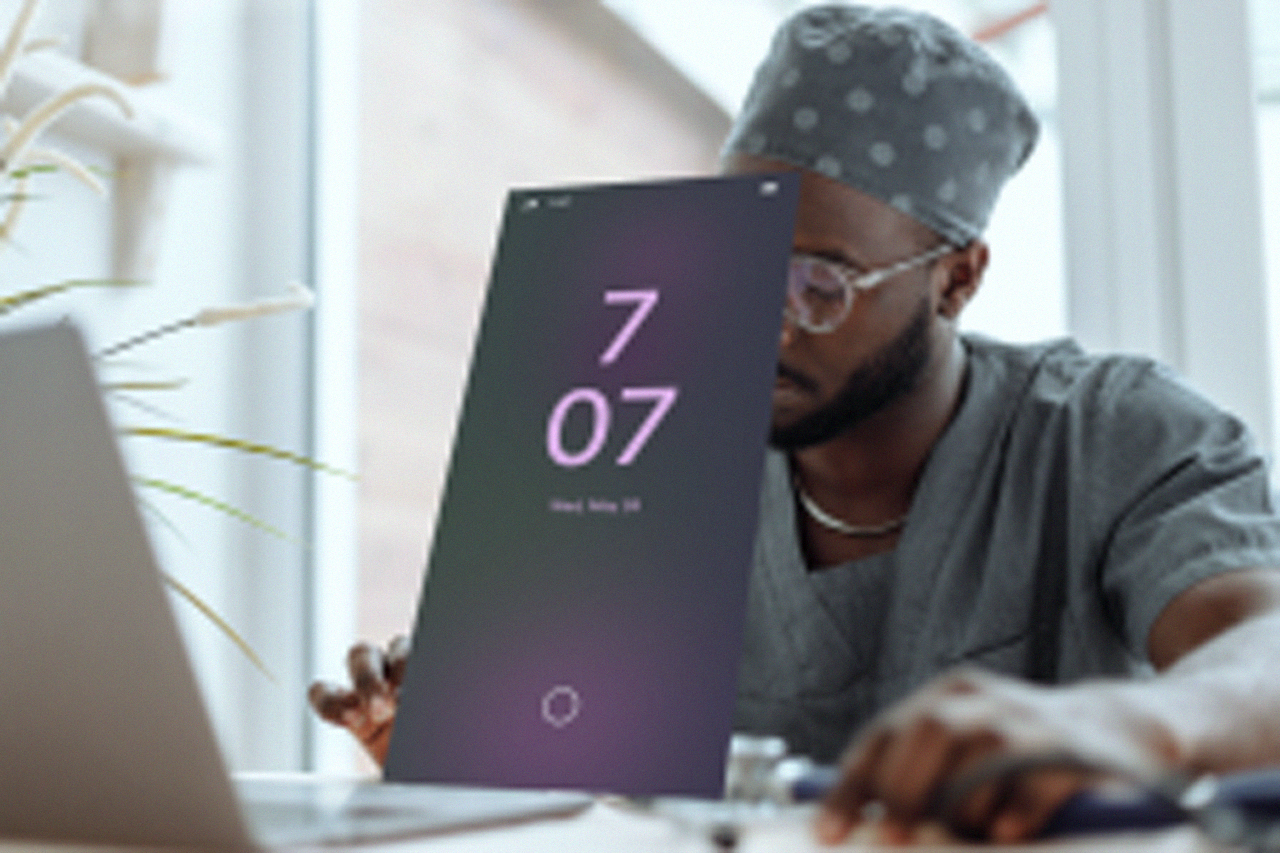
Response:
{"hour": 7, "minute": 7}
